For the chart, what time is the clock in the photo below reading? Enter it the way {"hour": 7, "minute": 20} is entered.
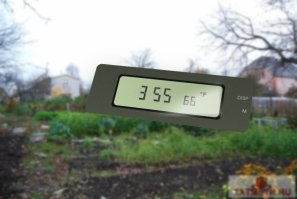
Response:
{"hour": 3, "minute": 55}
